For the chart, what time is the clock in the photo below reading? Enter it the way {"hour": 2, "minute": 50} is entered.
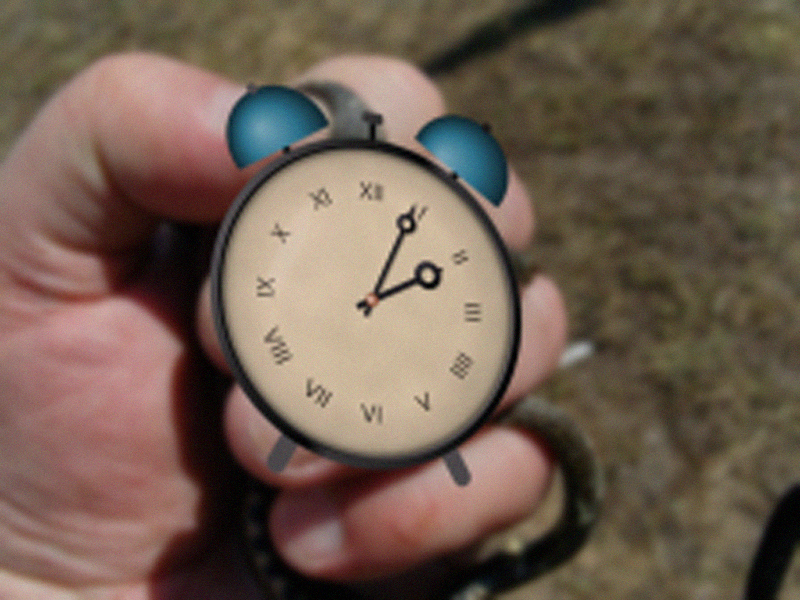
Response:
{"hour": 2, "minute": 4}
